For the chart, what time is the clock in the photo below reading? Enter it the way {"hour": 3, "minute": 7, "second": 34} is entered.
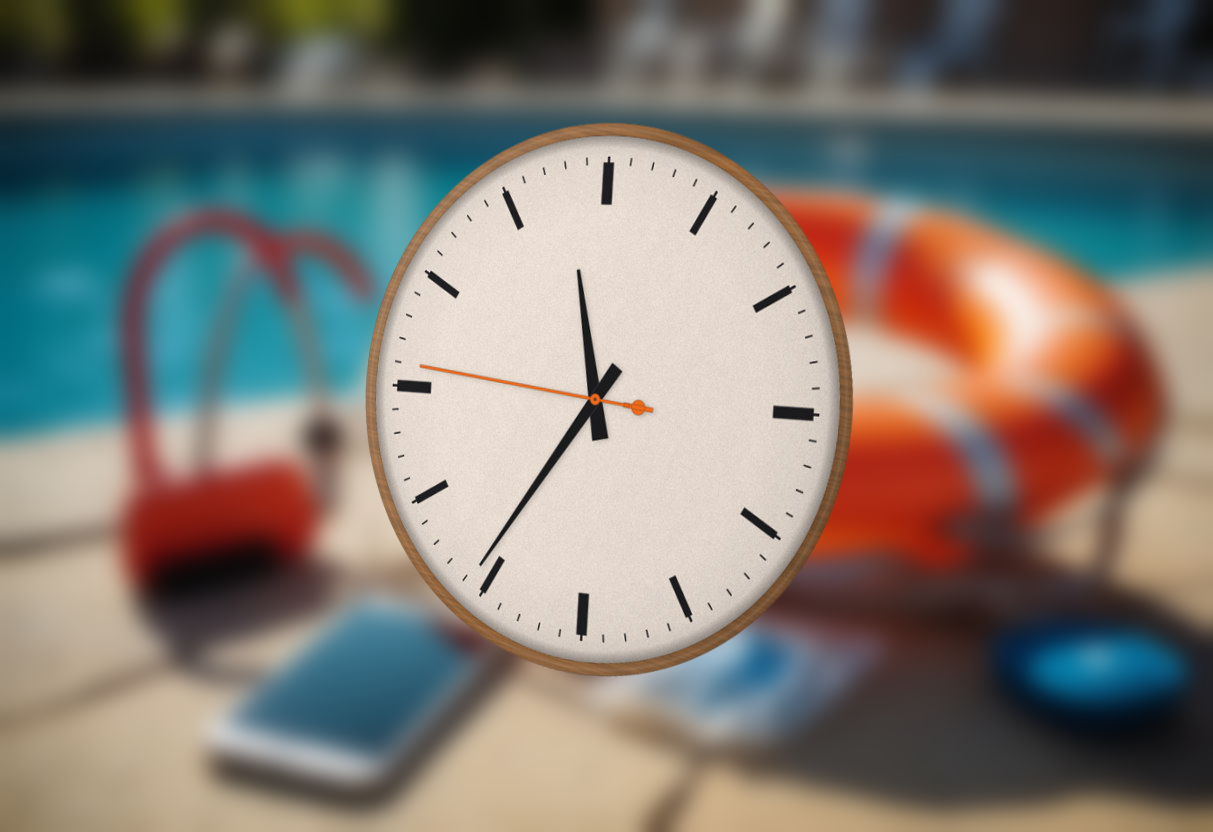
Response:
{"hour": 11, "minute": 35, "second": 46}
